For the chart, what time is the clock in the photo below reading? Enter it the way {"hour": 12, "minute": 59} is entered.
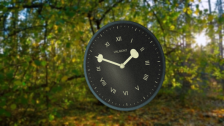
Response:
{"hour": 1, "minute": 49}
